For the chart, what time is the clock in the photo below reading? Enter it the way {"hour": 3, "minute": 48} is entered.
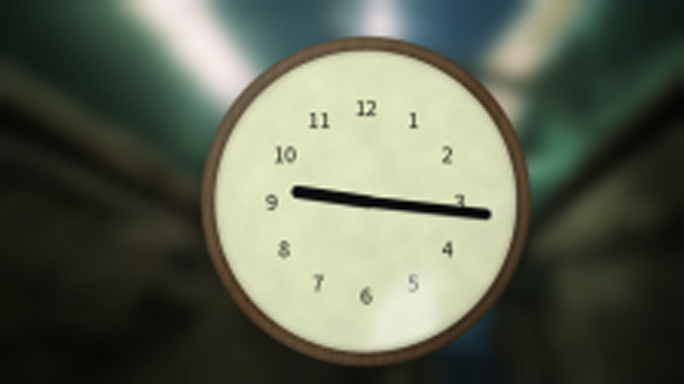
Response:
{"hour": 9, "minute": 16}
